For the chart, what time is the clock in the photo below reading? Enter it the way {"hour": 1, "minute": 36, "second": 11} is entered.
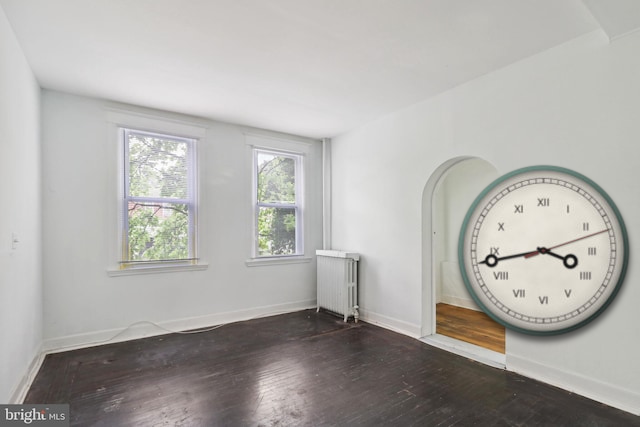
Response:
{"hour": 3, "minute": 43, "second": 12}
